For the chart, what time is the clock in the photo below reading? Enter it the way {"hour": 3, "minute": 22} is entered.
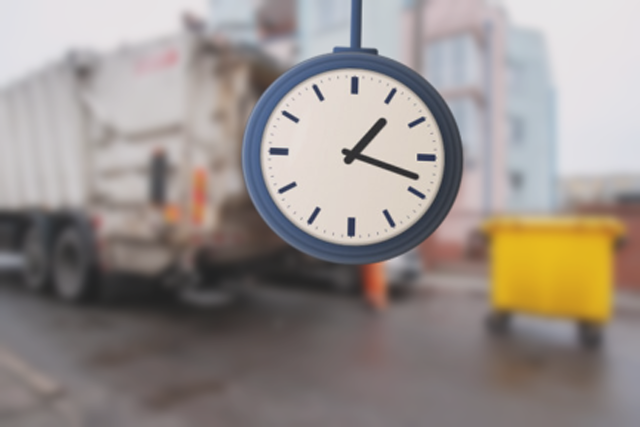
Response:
{"hour": 1, "minute": 18}
